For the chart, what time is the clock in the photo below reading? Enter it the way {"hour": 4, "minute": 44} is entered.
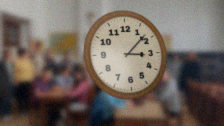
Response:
{"hour": 3, "minute": 8}
